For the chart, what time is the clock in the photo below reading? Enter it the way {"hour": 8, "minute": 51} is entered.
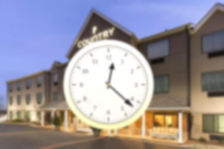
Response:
{"hour": 12, "minute": 22}
